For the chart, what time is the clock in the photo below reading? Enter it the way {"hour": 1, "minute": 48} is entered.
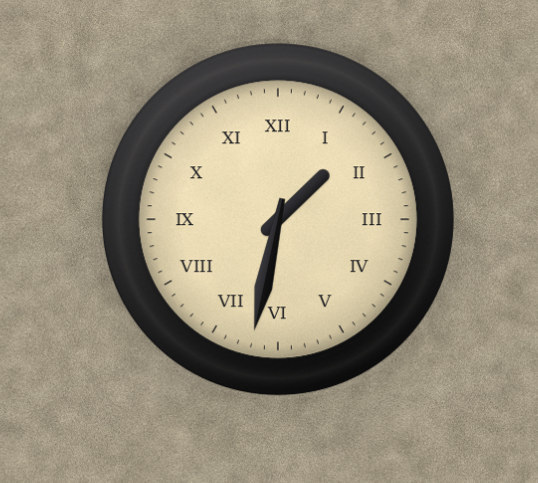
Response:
{"hour": 1, "minute": 32}
